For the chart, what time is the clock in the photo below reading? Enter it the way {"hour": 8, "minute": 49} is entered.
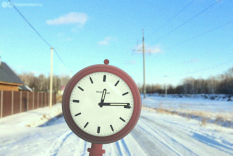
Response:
{"hour": 12, "minute": 14}
